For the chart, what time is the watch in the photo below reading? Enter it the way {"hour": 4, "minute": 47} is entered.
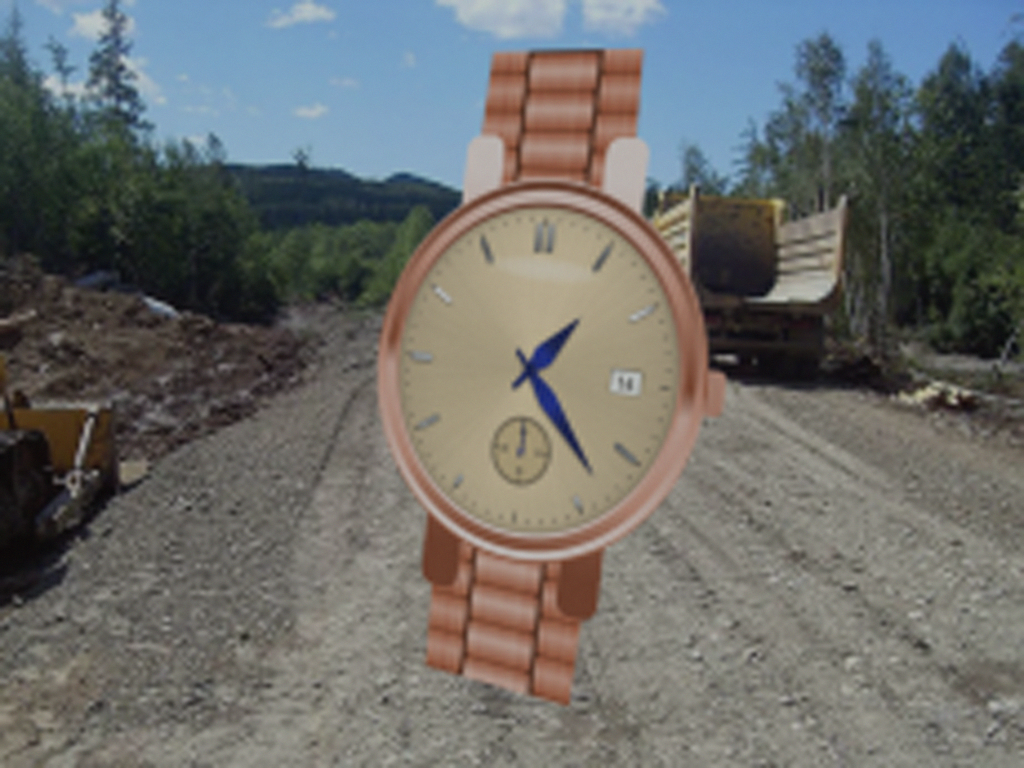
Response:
{"hour": 1, "minute": 23}
